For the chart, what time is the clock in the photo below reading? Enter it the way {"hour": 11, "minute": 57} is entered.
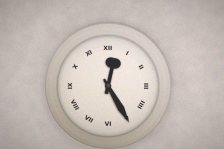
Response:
{"hour": 12, "minute": 25}
